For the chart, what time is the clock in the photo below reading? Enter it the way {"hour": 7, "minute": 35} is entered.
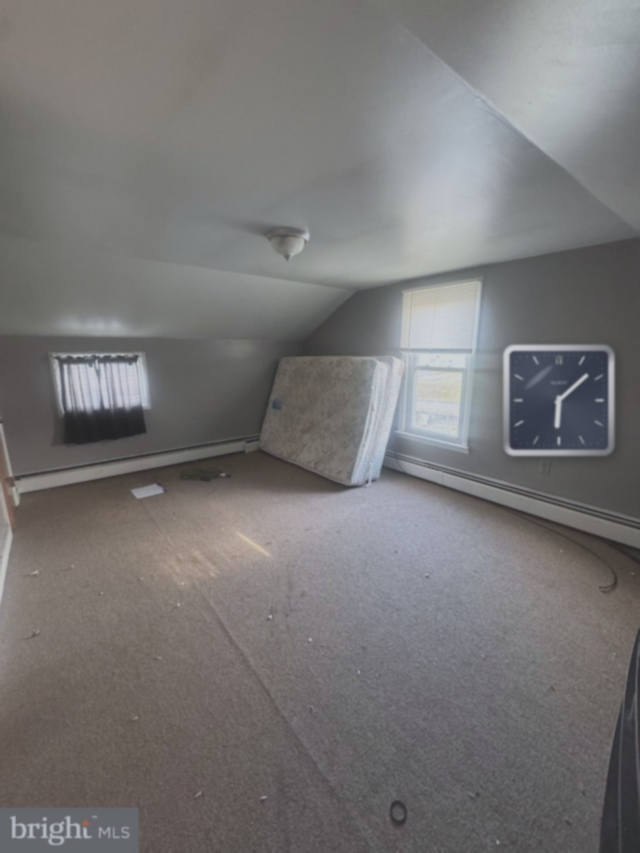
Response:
{"hour": 6, "minute": 8}
